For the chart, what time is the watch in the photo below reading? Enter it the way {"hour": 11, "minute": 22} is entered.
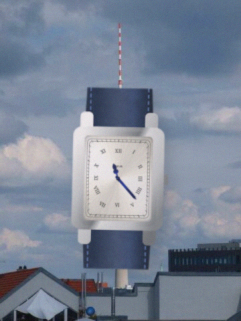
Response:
{"hour": 11, "minute": 23}
